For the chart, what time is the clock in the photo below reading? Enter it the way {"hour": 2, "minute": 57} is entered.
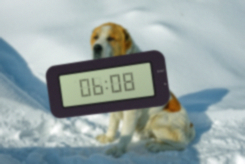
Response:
{"hour": 6, "minute": 8}
